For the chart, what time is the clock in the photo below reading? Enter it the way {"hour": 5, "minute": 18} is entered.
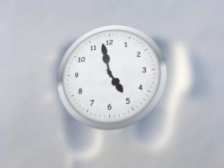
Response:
{"hour": 4, "minute": 58}
